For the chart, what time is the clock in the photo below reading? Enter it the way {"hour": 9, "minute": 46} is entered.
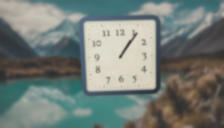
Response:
{"hour": 1, "minute": 6}
